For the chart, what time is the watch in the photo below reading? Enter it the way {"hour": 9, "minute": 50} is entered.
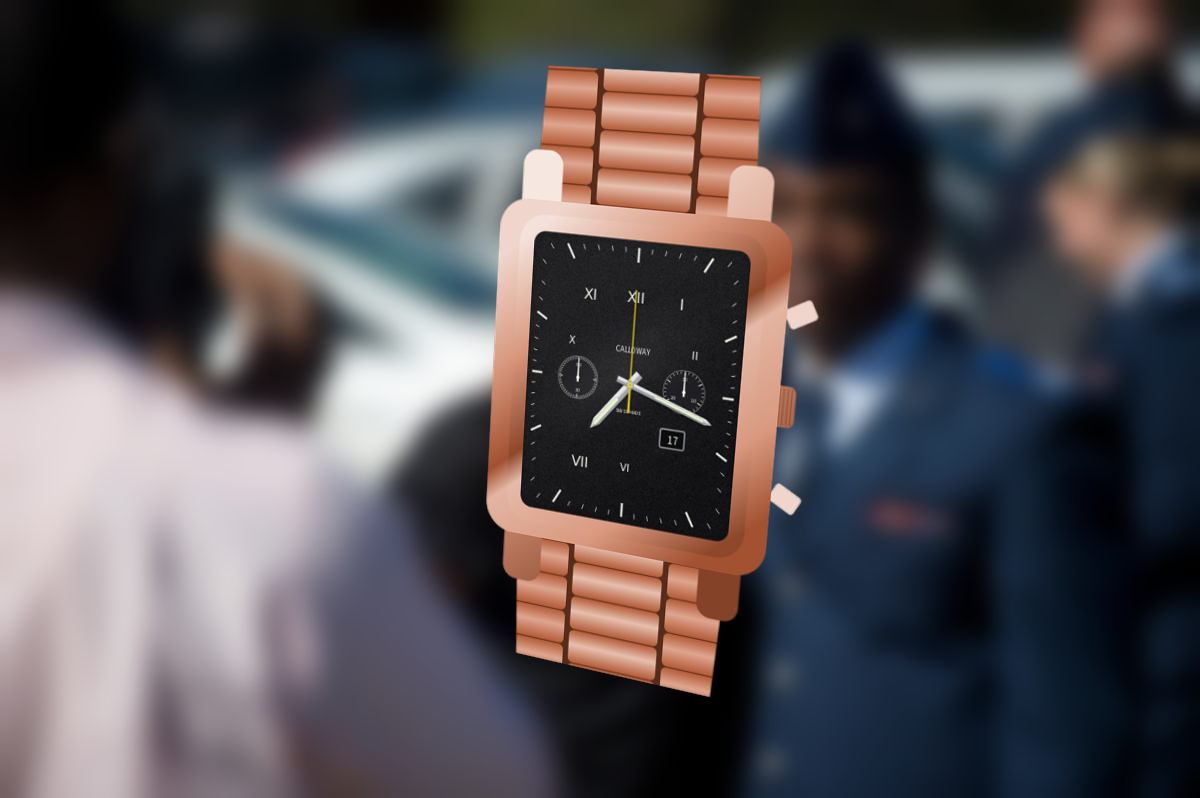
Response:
{"hour": 7, "minute": 18}
